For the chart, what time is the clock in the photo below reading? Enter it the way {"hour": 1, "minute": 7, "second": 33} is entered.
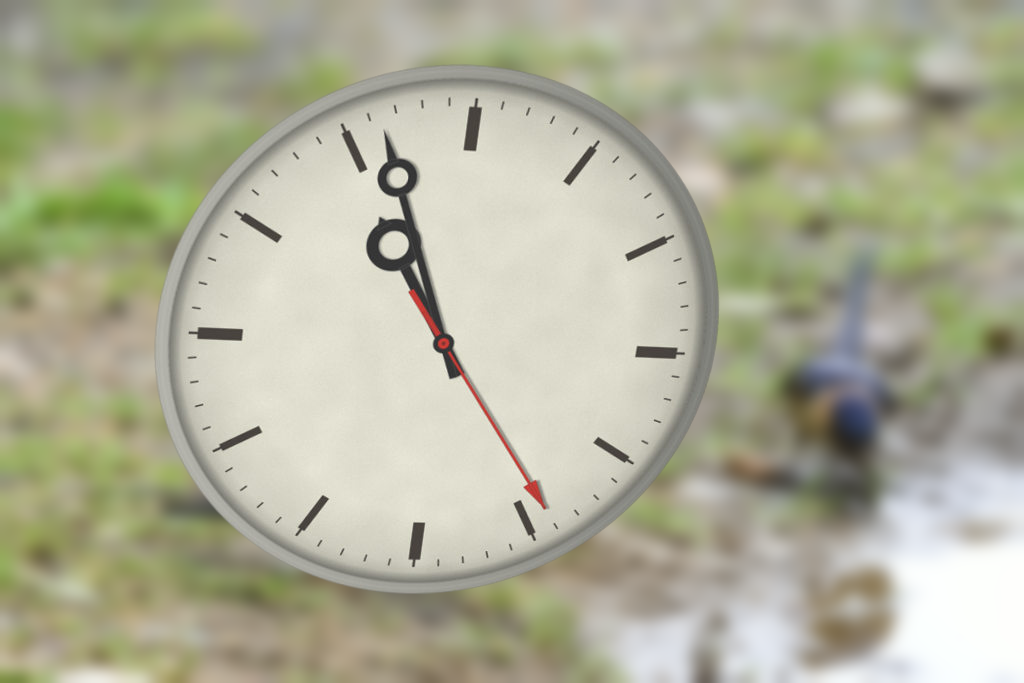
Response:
{"hour": 10, "minute": 56, "second": 24}
